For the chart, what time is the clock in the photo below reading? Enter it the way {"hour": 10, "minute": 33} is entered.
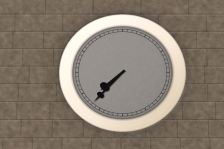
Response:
{"hour": 7, "minute": 37}
